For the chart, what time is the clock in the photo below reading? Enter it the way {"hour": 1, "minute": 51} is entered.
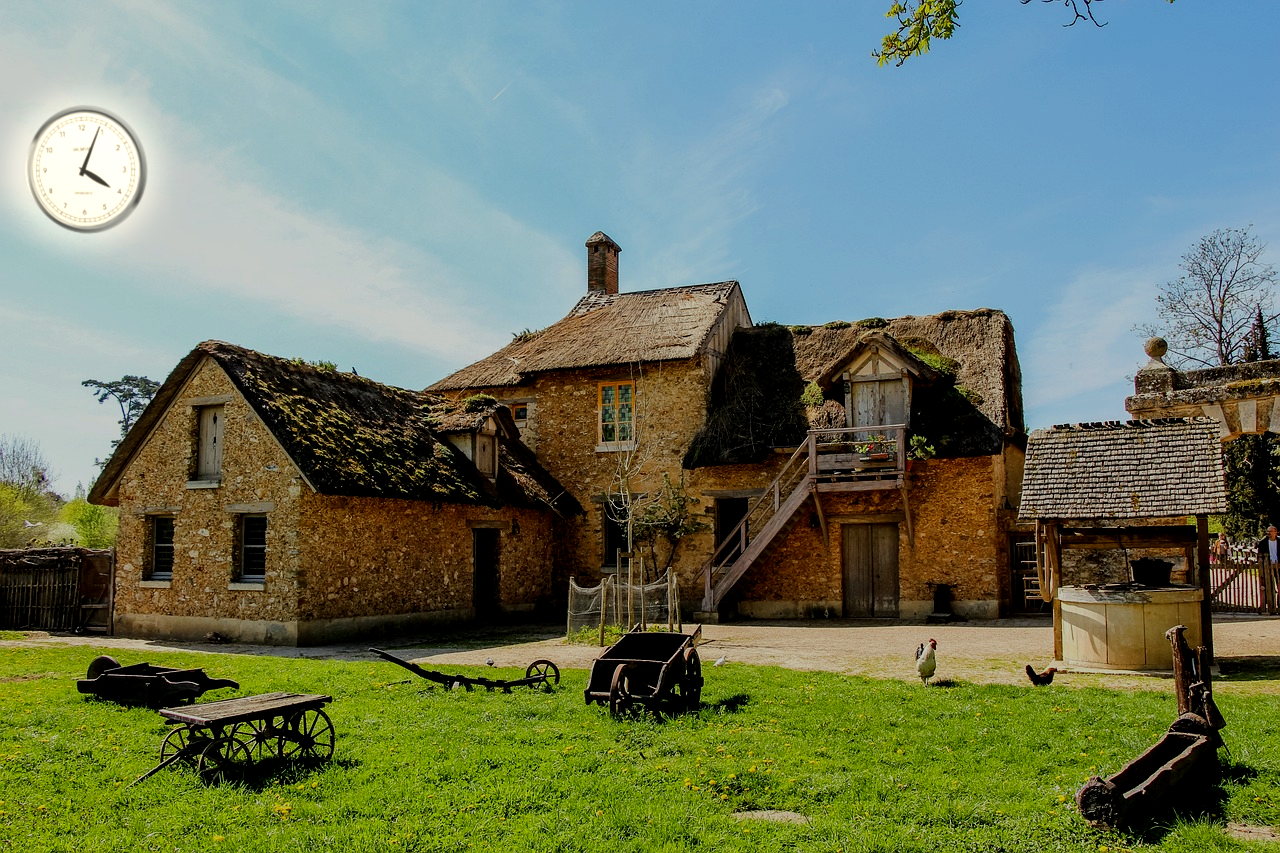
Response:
{"hour": 4, "minute": 4}
